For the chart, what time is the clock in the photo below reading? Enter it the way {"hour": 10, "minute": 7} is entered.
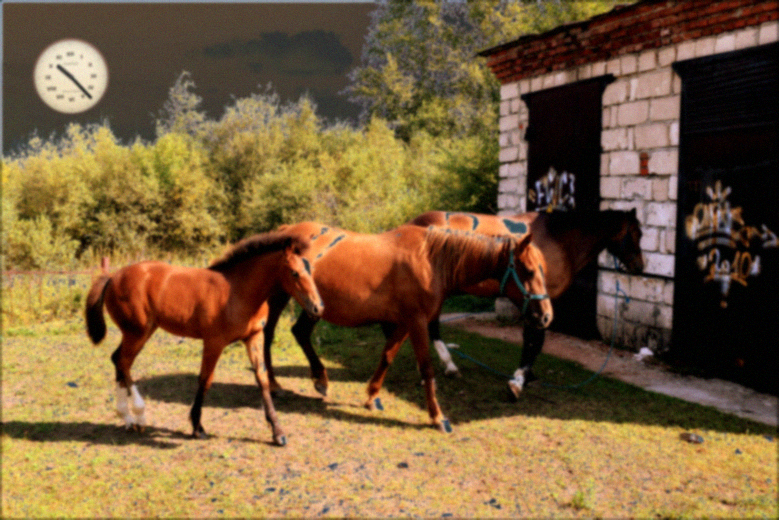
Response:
{"hour": 10, "minute": 23}
